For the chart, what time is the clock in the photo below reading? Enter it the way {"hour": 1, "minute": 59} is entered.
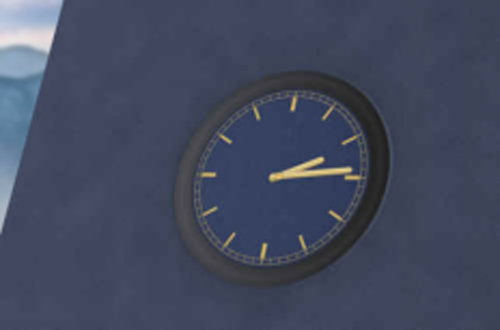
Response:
{"hour": 2, "minute": 14}
